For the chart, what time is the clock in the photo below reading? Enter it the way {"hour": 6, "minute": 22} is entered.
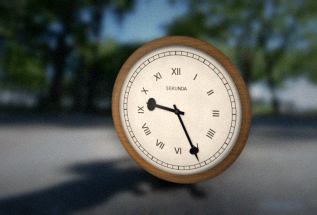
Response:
{"hour": 9, "minute": 26}
